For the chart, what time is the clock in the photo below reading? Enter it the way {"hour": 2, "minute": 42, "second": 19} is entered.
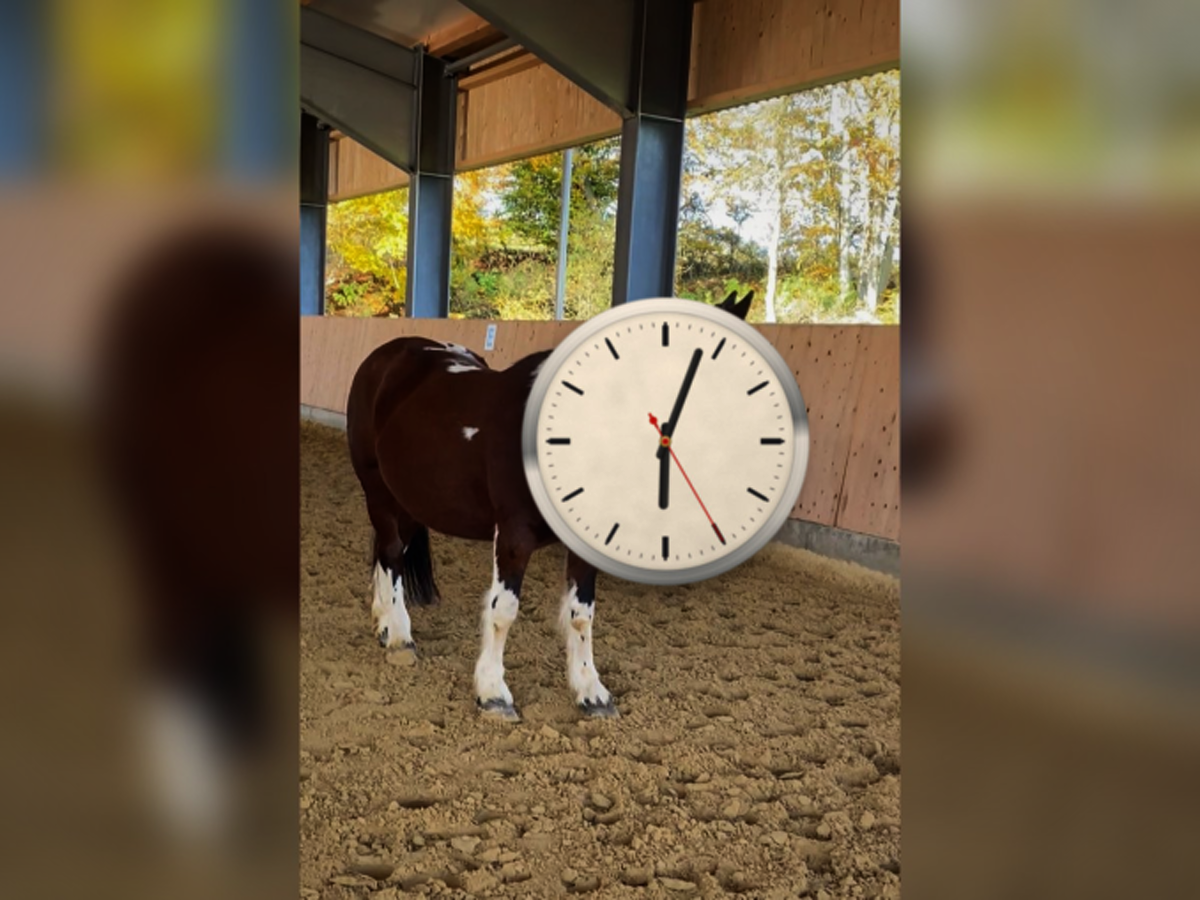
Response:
{"hour": 6, "minute": 3, "second": 25}
